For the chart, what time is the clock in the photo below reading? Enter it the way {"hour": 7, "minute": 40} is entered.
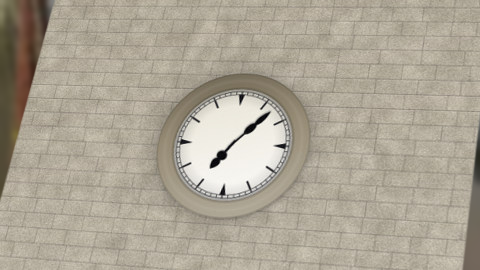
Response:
{"hour": 7, "minute": 7}
